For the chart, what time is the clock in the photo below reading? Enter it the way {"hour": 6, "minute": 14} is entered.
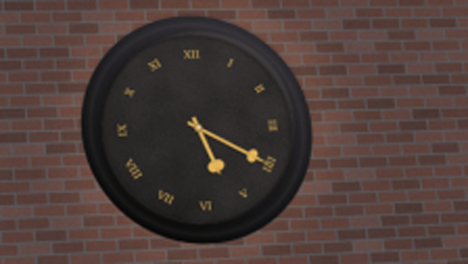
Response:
{"hour": 5, "minute": 20}
